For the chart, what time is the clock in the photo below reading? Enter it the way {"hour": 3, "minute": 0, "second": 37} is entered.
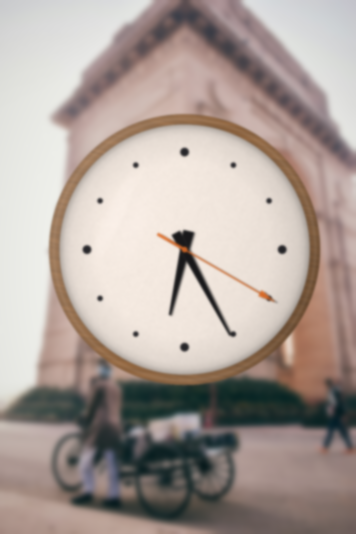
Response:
{"hour": 6, "minute": 25, "second": 20}
